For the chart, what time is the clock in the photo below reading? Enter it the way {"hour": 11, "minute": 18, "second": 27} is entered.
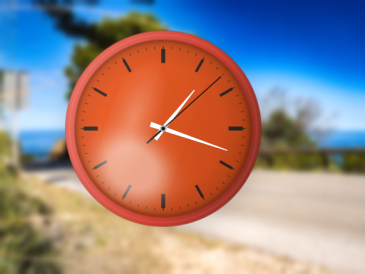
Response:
{"hour": 1, "minute": 18, "second": 8}
